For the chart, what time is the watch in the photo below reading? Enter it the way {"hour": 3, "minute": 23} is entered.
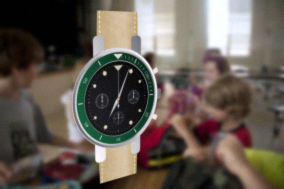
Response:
{"hour": 7, "minute": 4}
